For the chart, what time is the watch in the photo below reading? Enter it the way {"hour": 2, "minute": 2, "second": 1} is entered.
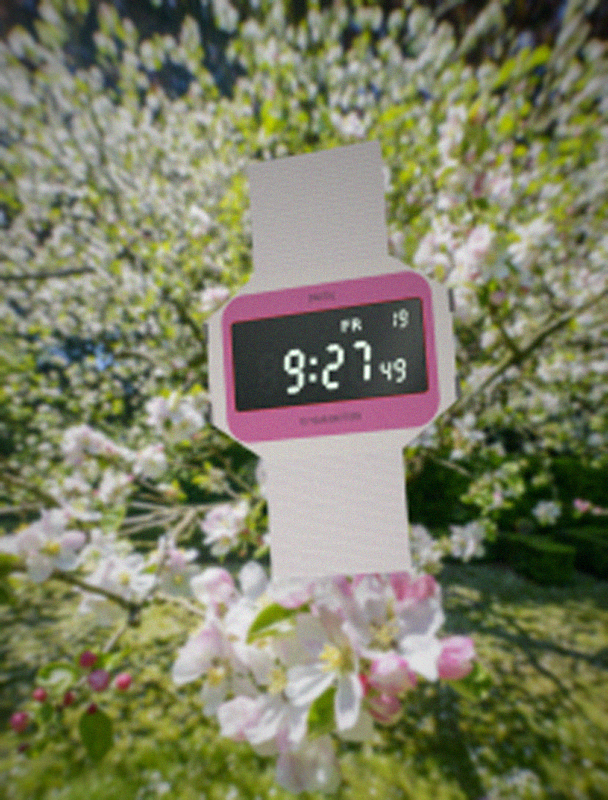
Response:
{"hour": 9, "minute": 27, "second": 49}
